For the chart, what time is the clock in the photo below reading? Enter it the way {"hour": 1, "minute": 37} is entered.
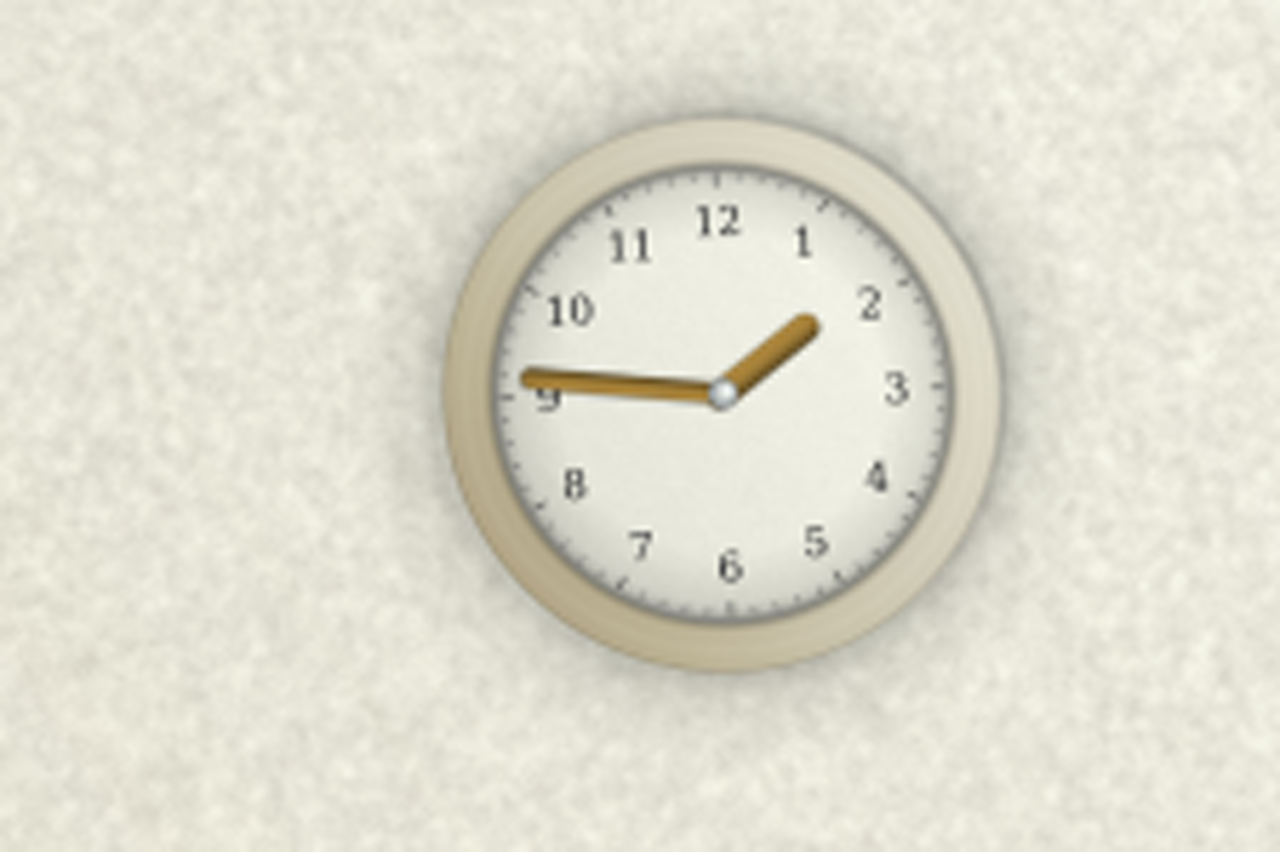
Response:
{"hour": 1, "minute": 46}
